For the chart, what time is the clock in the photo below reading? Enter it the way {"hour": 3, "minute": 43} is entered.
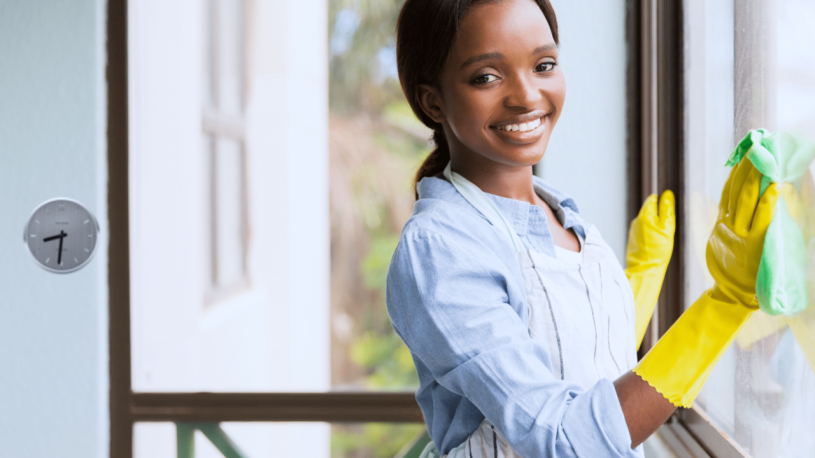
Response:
{"hour": 8, "minute": 31}
